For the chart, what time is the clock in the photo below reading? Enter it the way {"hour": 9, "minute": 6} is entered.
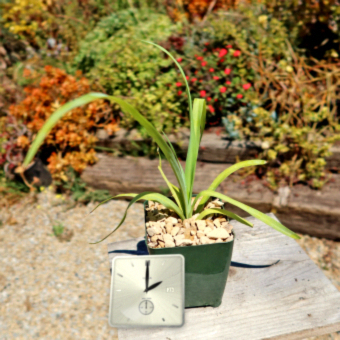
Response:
{"hour": 2, "minute": 0}
